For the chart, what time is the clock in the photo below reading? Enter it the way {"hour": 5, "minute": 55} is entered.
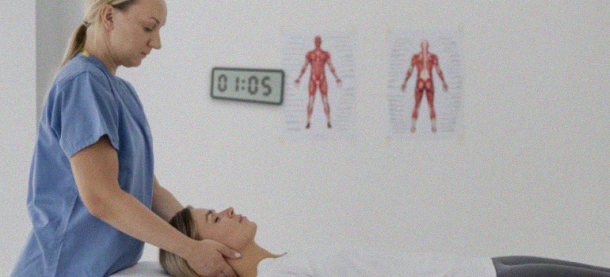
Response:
{"hour": 1, "minute": 5}
